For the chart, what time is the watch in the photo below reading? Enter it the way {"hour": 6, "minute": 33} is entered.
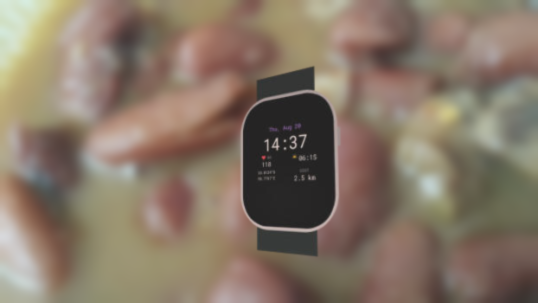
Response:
{"hour": 14, "minute": 37}
